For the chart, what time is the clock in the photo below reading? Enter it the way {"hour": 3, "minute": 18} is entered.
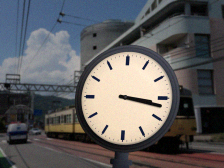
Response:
{"hour": 3, "minute": 17}
